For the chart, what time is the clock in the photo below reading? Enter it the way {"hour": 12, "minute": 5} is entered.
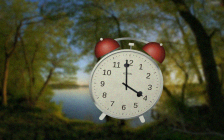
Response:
{"hour": 3, "minute": 59}
